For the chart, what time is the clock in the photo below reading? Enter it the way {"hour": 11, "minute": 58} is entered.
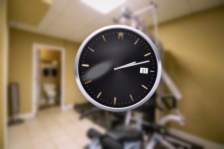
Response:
{"hour": 2, "minute": 12}
